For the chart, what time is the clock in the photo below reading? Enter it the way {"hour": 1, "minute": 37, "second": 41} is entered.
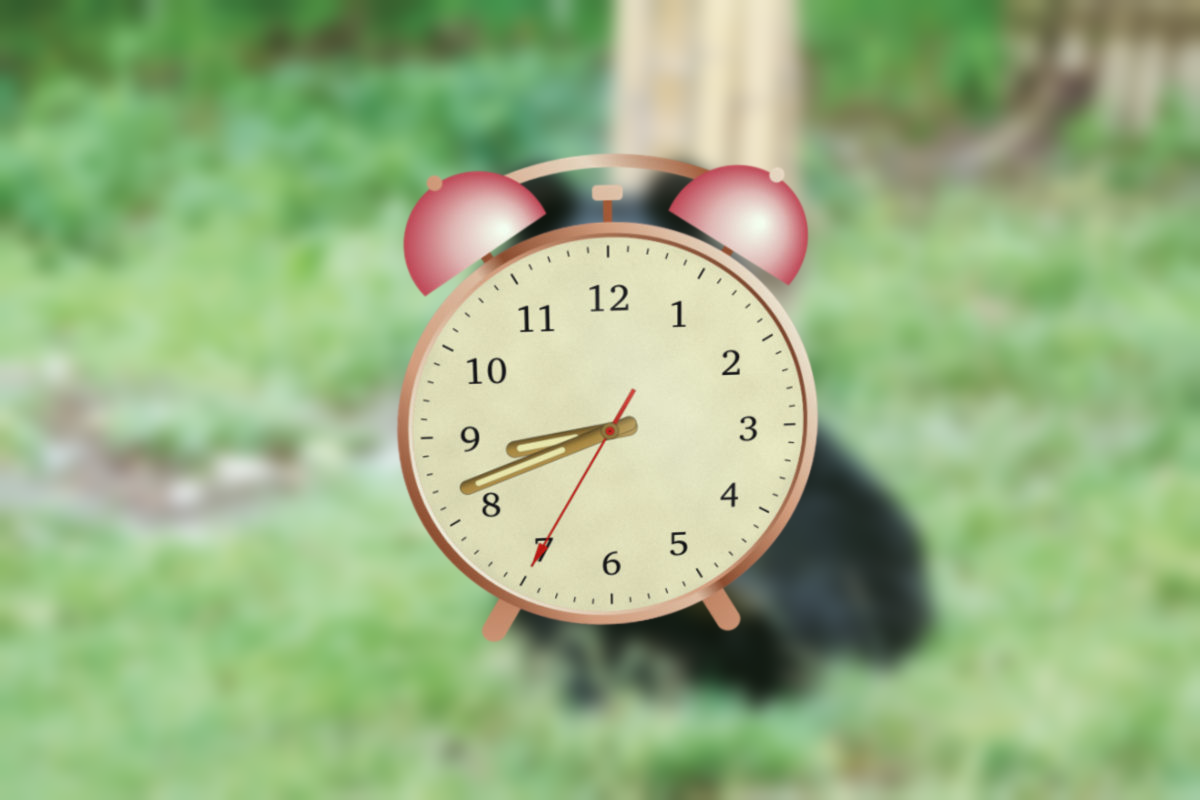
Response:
{"hour": 8, "minute": 41, "second": 35}
